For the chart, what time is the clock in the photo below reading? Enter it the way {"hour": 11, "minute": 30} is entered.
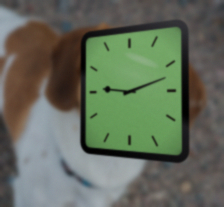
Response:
{"hour": 9, "minute": 12}
